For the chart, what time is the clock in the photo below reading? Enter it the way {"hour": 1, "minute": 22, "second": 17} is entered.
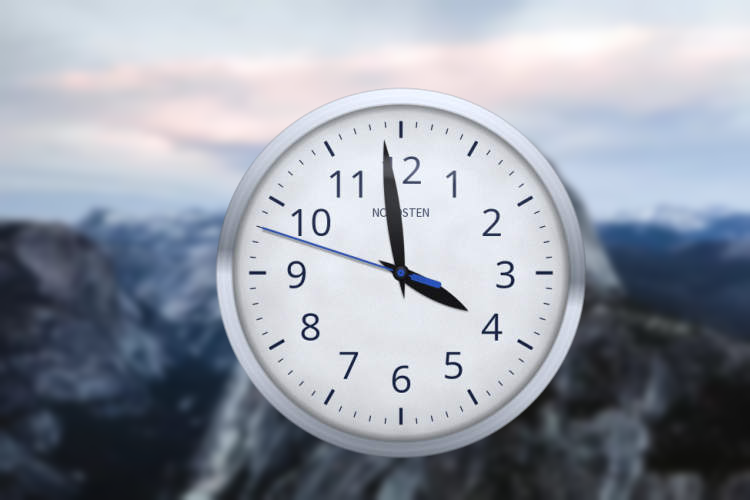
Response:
{"hour": 3, "minute": 58, "second": 48}
